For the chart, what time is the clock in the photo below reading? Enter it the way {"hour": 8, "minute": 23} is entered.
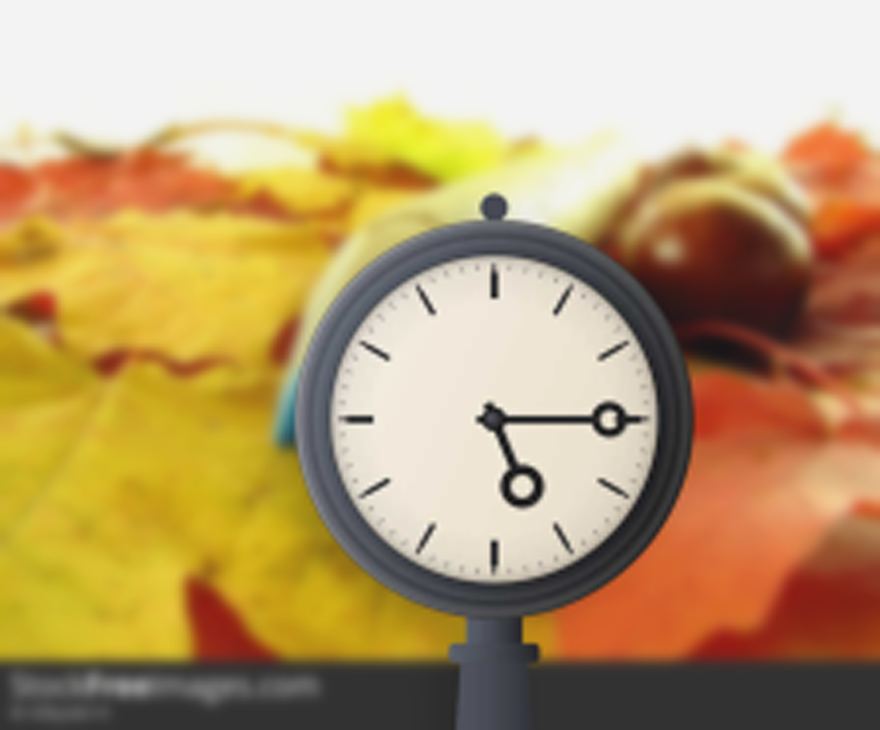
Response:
{"hour": 5, "minute": 15}
